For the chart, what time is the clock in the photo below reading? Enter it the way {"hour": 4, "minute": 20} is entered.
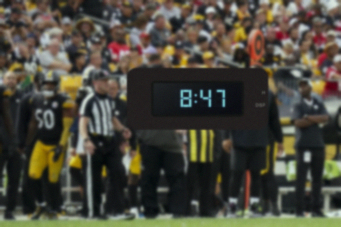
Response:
{"hour": 8, "minute": 47}
